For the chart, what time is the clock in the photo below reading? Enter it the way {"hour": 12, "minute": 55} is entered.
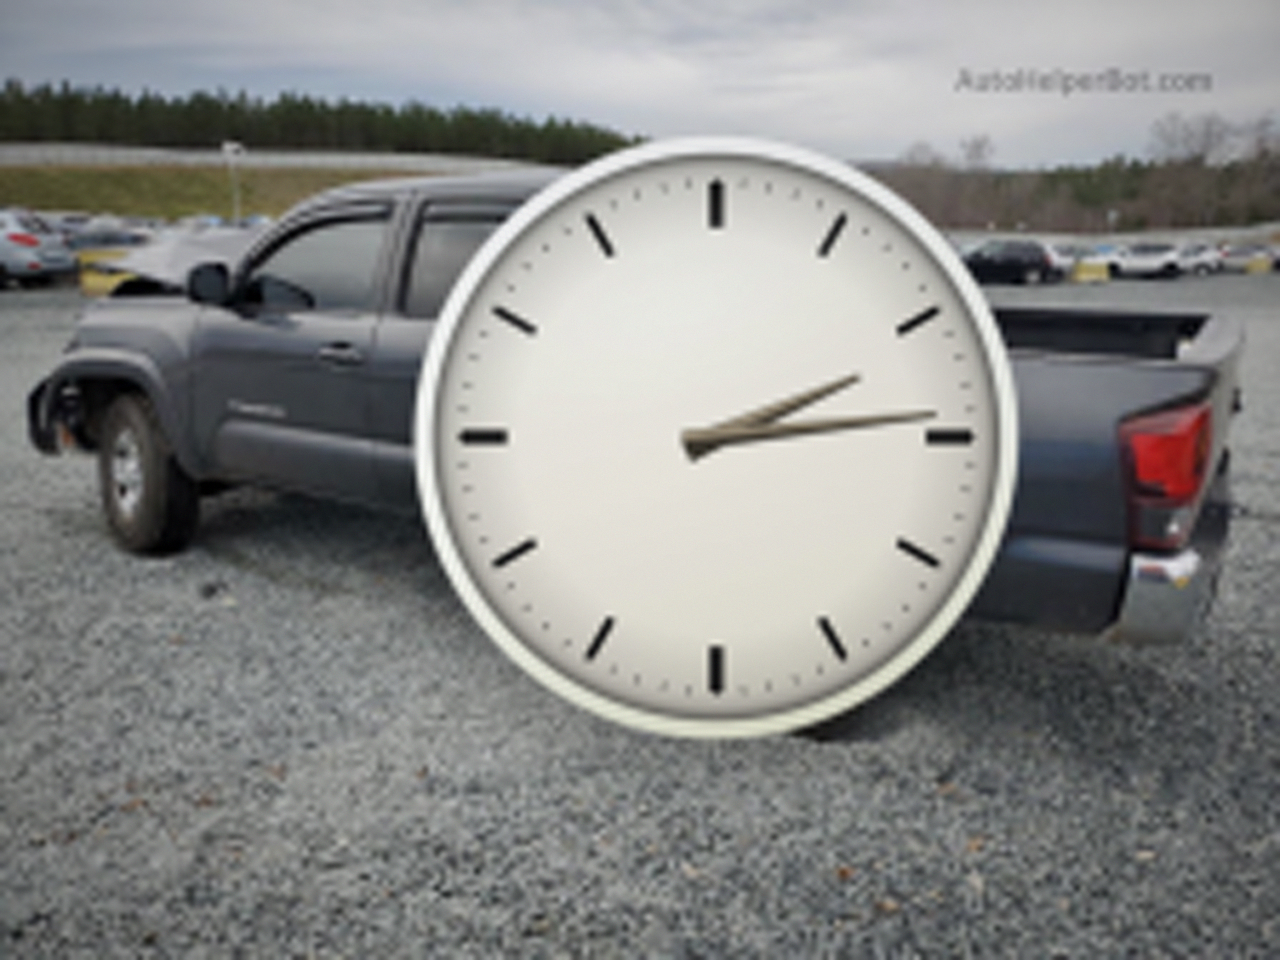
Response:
{"hour": 2, "minute": 14}
